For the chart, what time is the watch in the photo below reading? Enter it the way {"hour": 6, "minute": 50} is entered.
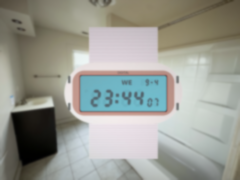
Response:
{"hour": 23, "minute": 44}
